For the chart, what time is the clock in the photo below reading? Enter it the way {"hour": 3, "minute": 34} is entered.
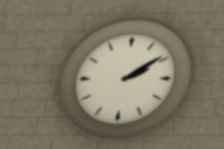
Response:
{"hour": 2, "minute": 9}
